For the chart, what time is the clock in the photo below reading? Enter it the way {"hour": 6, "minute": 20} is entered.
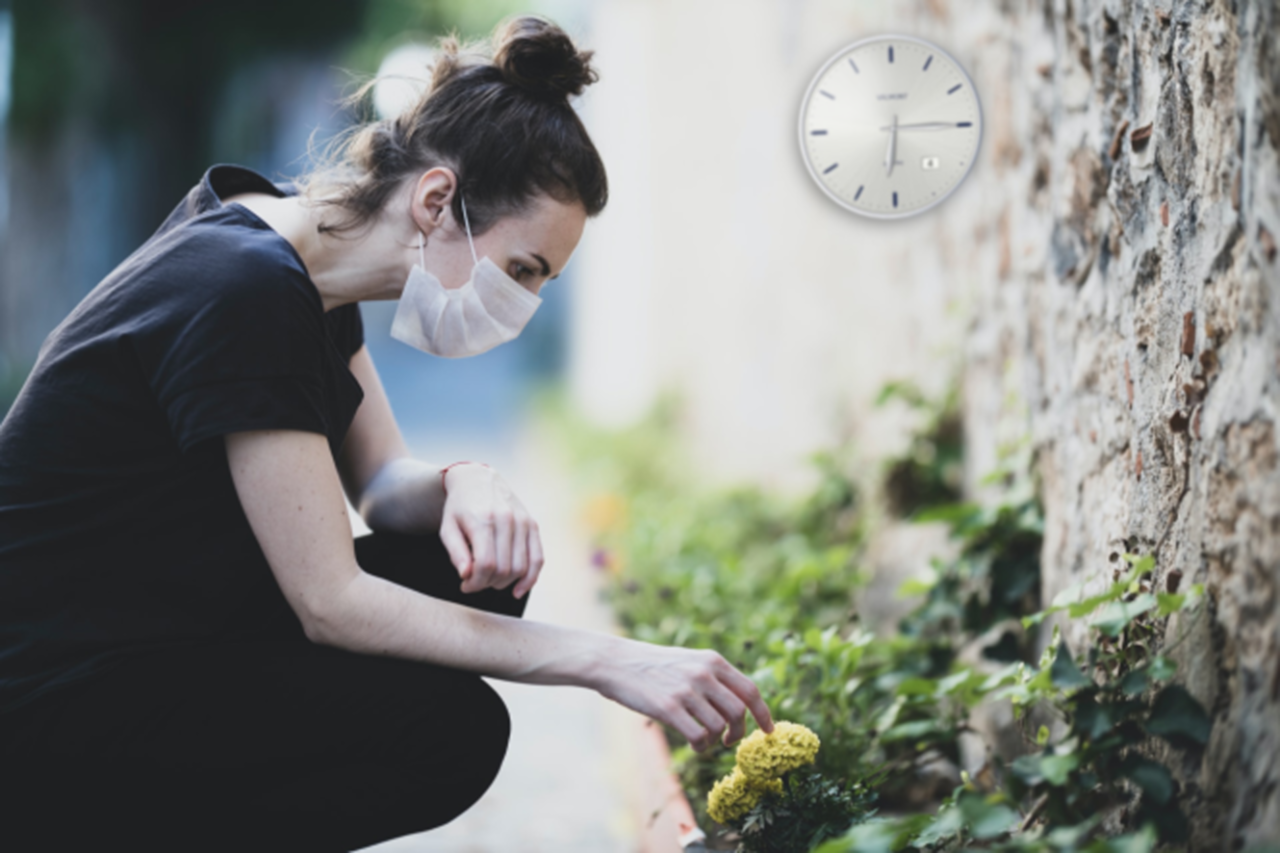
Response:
{"hour": 6, "minute": 15}
